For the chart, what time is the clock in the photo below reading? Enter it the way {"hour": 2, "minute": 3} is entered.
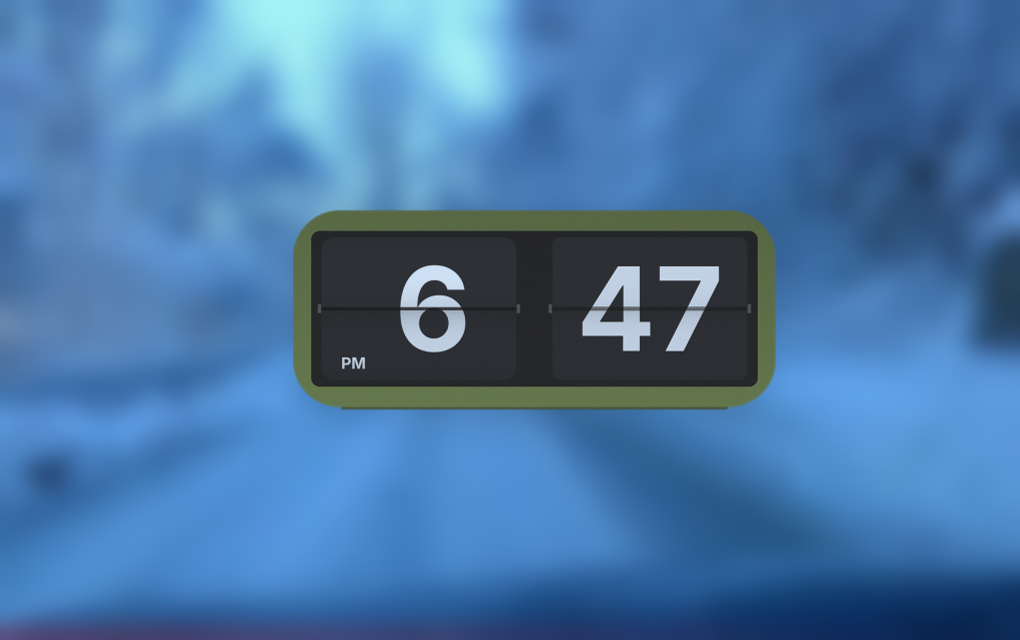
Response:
{"hour": 6, "minute": 47}
